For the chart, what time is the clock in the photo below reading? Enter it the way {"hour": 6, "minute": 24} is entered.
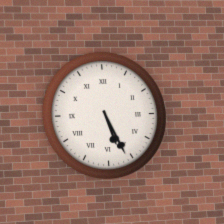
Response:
{"hour": 5, "minute": 26}
